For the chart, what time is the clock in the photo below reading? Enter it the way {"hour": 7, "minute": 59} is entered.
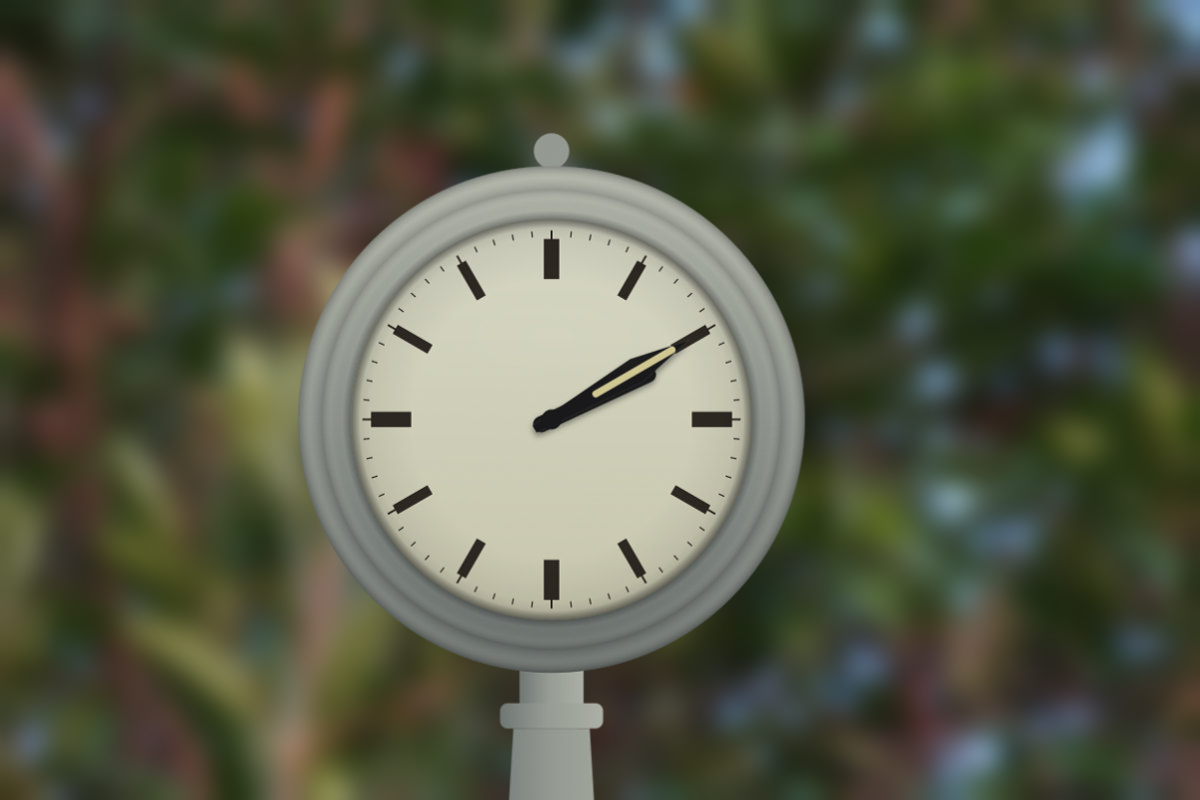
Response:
{"hour": 2, "minute": 10}
